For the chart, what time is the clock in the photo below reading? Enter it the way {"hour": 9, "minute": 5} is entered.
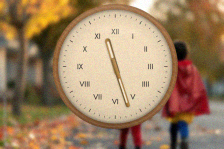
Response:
{"hour": 11, "minute": 27}
